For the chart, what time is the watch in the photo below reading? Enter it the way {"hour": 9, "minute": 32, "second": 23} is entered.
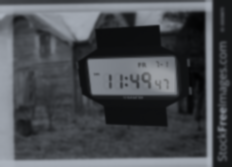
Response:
{"hour": 11, "minute": 49, "second": 47}
